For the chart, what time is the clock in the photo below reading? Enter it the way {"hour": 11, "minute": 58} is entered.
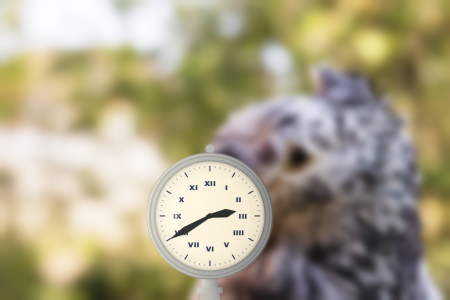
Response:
{"hour": 2, "minute": 40}
